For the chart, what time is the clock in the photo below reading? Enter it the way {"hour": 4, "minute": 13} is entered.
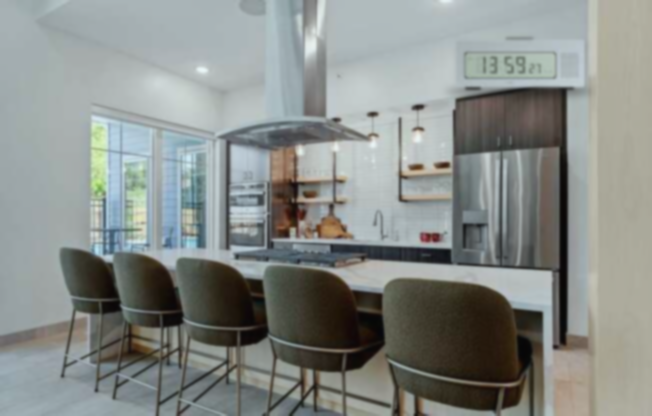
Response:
{"hour": 13, "minute": 59}
